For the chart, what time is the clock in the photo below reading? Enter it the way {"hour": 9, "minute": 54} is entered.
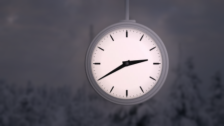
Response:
{"hour": 2, "minute": 40}
